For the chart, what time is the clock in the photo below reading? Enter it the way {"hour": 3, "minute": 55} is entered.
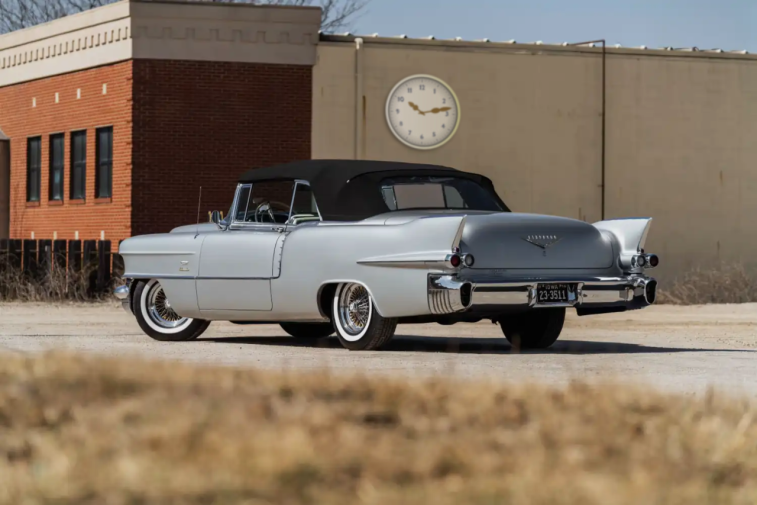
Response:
{"hour": 10, "minute": 13}
